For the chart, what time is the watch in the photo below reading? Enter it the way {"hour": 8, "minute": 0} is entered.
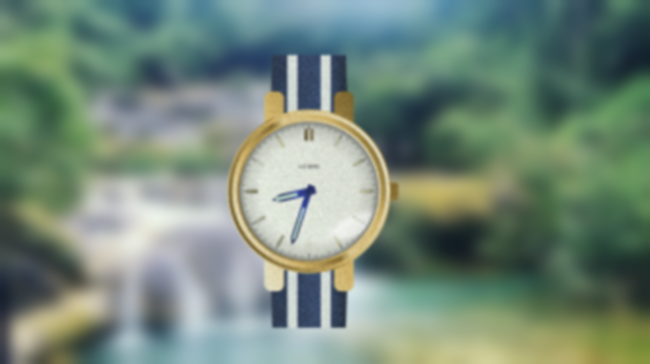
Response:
{"hour": 8, "minute": 33}
